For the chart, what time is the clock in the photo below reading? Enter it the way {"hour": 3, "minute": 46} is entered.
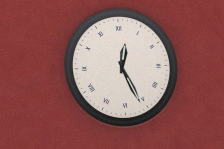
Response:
{"hour": 12, "minute": 26}
